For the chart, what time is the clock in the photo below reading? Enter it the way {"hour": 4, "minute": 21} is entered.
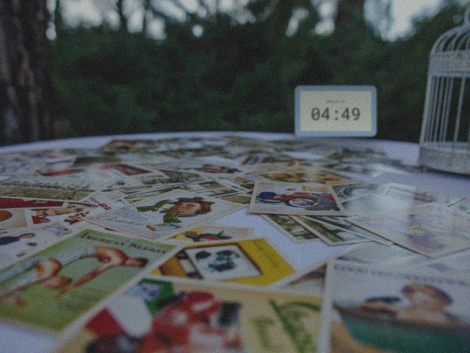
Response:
{"hour": 4, "minute": 49}
